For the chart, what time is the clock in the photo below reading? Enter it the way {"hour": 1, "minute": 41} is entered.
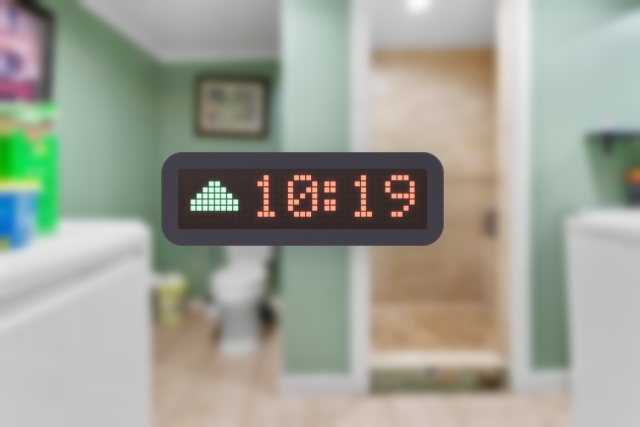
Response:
{"hour": 10, "minute": 19}
